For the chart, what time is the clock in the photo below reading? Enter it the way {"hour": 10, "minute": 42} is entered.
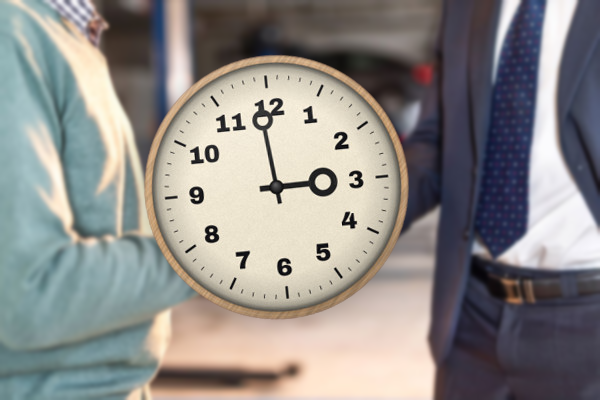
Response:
{"hour": 2, "minute": 59}
